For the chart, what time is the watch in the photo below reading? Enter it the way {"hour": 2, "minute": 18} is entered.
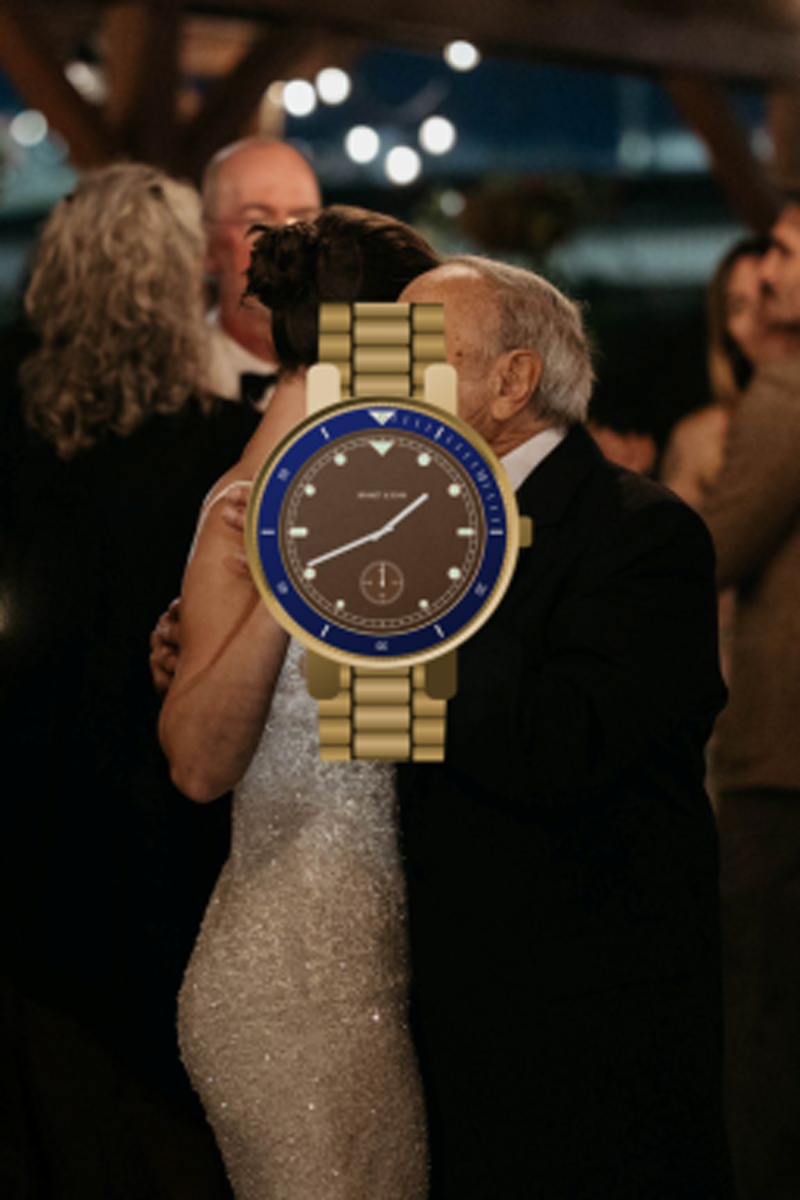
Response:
{"hour": 1, "minute": 41}
